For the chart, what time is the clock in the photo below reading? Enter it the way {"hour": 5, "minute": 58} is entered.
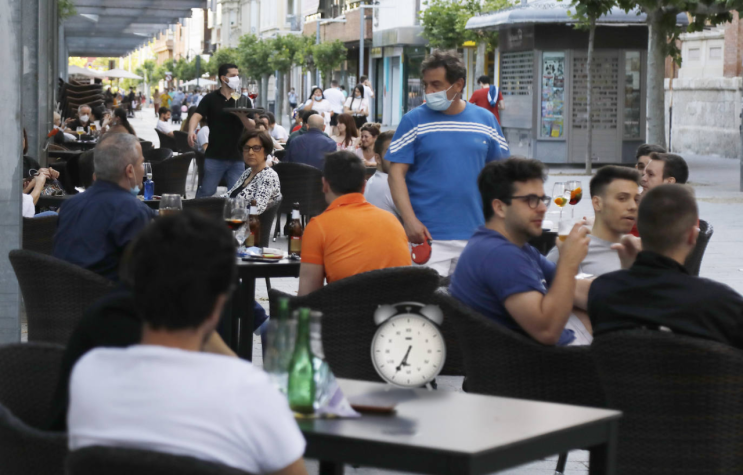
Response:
{"hour": 6, "minute": 35}
